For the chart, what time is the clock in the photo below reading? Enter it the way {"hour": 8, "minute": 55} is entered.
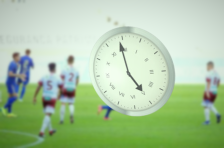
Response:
{"hour": 4, "minute": 59}
